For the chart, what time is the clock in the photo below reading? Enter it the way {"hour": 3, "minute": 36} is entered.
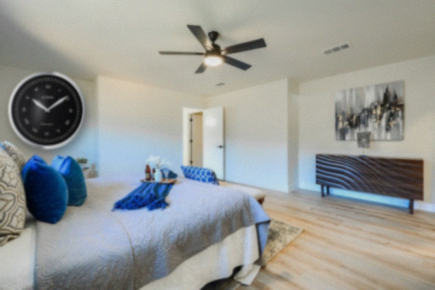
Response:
{"hour": 10, "minute": 9}
